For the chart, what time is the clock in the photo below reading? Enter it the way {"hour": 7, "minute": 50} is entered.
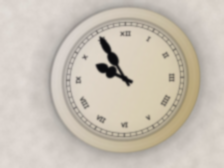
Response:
{"hour": 9, "minute": 55}
